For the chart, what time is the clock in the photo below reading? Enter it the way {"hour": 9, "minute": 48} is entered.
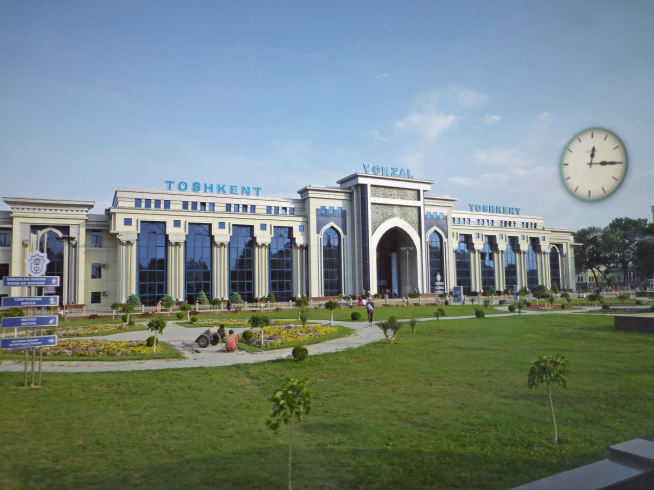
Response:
{"hour": 12, "minute": 15}
